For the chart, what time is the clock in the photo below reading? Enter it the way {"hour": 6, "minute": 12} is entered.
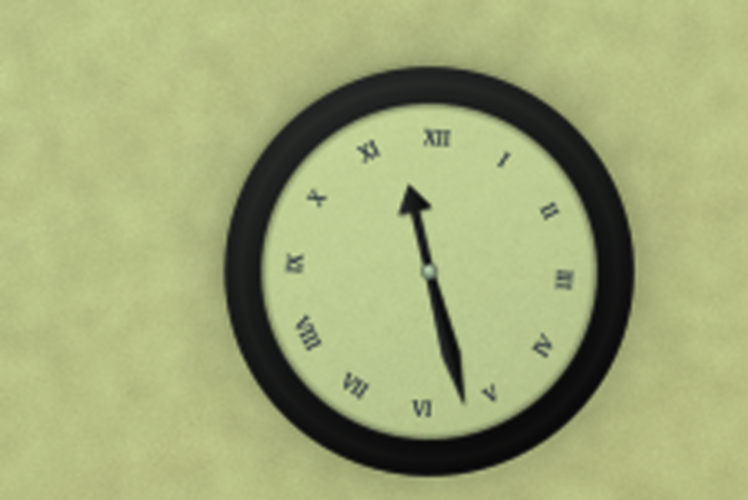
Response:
{"hour": 11, "minute": 27}
